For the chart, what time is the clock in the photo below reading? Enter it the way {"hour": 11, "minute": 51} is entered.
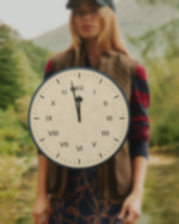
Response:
{"hour": 11, "minute": 58}
